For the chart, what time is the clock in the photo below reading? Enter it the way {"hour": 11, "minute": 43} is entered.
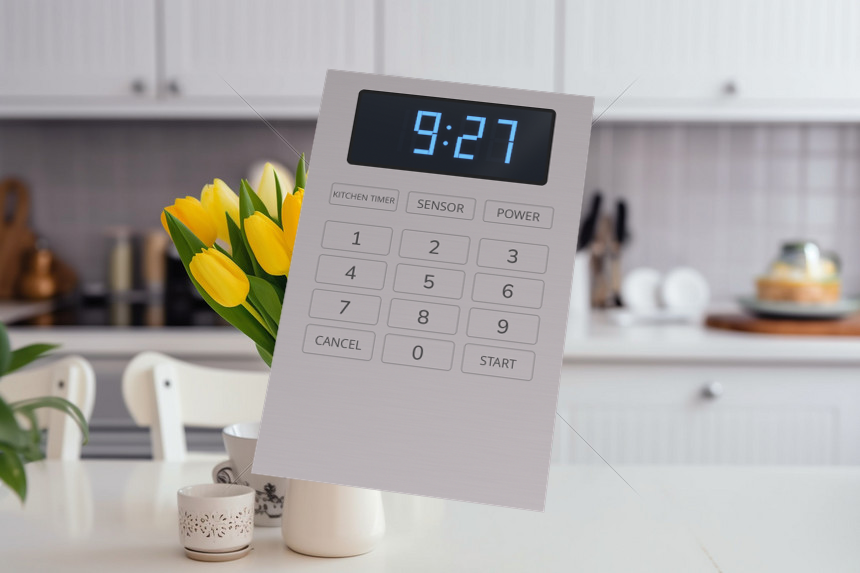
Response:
{"hour": 9, "minute": 27}
